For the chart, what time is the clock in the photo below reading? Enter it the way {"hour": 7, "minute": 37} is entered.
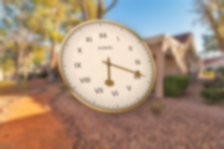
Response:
{"hour": 6, "minute": 19}
